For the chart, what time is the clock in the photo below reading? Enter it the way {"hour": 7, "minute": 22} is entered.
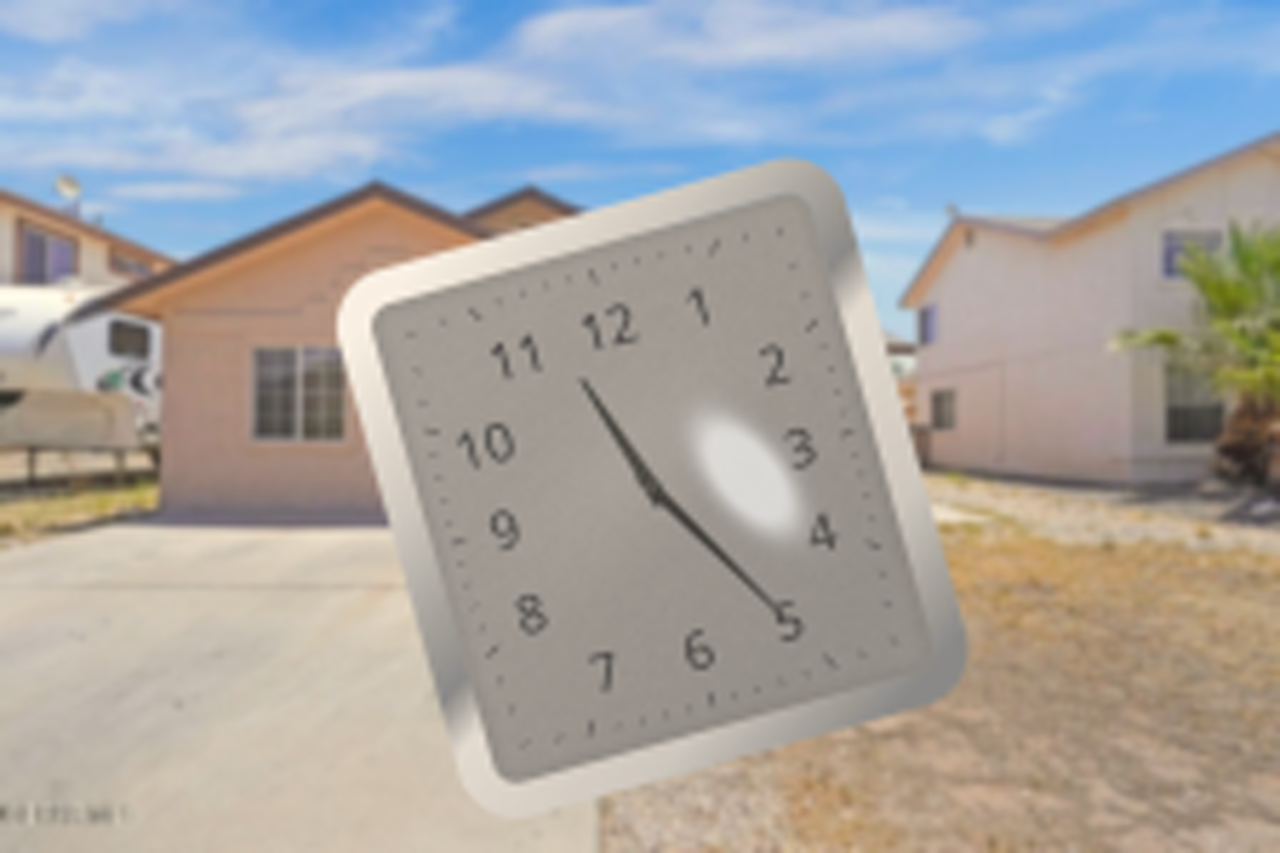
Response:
{"hour": 11, "minute": 25}
